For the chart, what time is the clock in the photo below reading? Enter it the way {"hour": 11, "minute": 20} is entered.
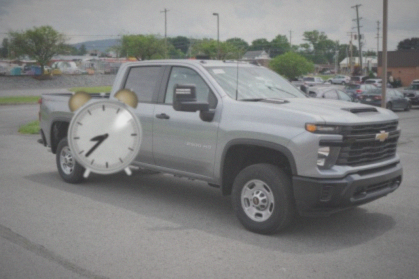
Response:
{"hour": 8, "minute": 38}
